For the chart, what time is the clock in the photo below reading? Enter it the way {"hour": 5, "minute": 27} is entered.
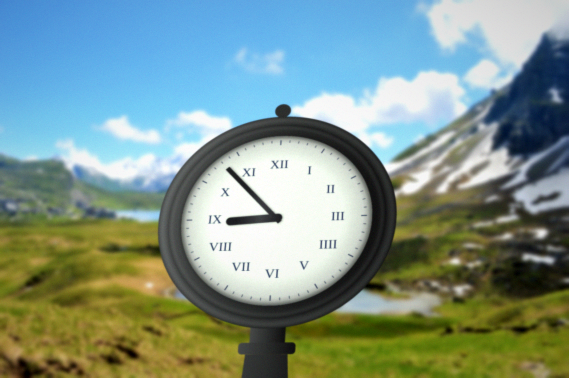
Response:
{"hour": 8, "minute": 53}
